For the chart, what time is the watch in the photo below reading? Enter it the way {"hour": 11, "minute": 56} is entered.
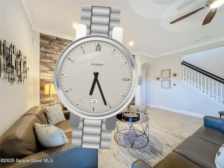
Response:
{"hour": 6, "minute": 26}
